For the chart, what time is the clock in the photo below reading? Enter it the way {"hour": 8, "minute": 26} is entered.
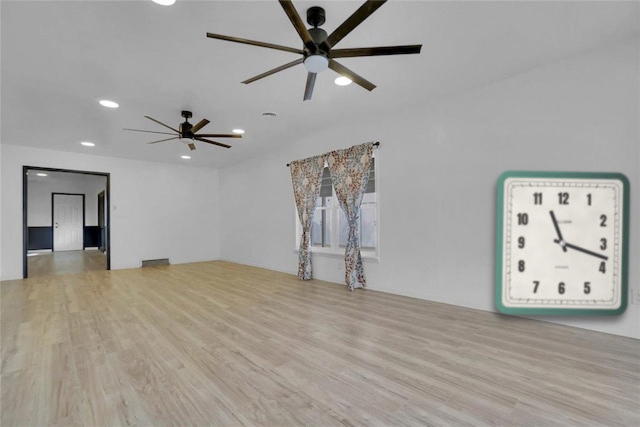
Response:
{"hour": 11, "minute": 18}
